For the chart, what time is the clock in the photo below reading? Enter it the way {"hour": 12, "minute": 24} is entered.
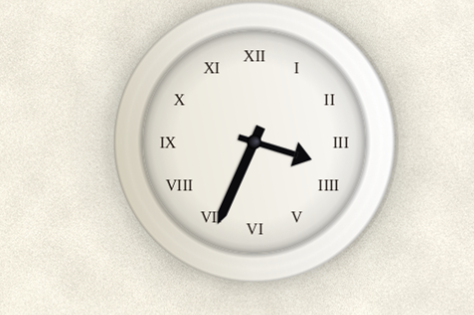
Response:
{"hour": 3, "minute": 34}
